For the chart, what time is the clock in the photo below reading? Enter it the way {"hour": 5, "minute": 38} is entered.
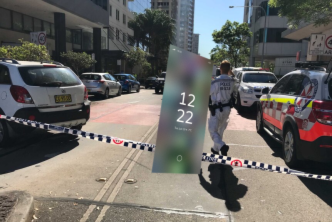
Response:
{"hour": 12, "minute": 22}
